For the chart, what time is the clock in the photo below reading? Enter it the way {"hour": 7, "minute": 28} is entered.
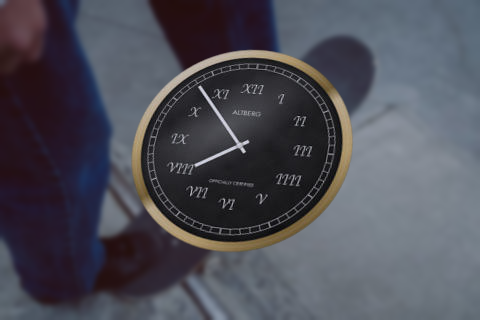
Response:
{"hour": 7, "minute": 53}
